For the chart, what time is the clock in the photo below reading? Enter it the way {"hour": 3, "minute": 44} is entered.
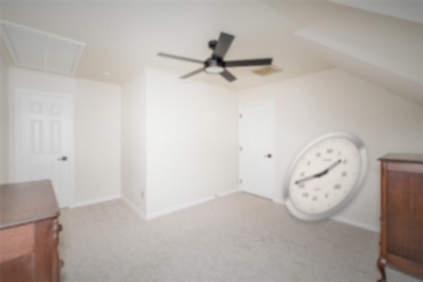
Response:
{"hour": 1, "minute": 42}
